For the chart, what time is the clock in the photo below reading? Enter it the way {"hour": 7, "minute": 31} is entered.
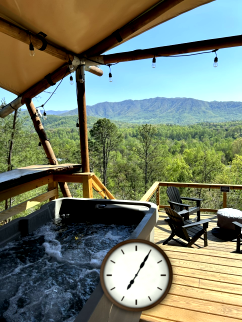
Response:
{"hour": 7, "minute": 5}
